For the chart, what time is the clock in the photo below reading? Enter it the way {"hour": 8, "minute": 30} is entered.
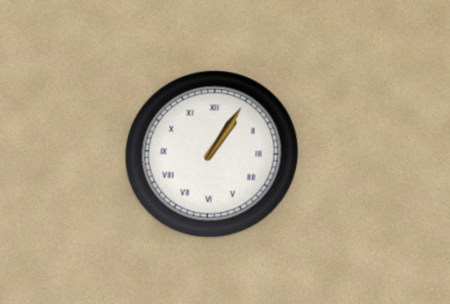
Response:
{"hour": 1, "minute": 5}
